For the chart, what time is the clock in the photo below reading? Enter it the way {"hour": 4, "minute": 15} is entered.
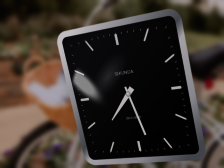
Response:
{"hour": 7, "minute": 28}
